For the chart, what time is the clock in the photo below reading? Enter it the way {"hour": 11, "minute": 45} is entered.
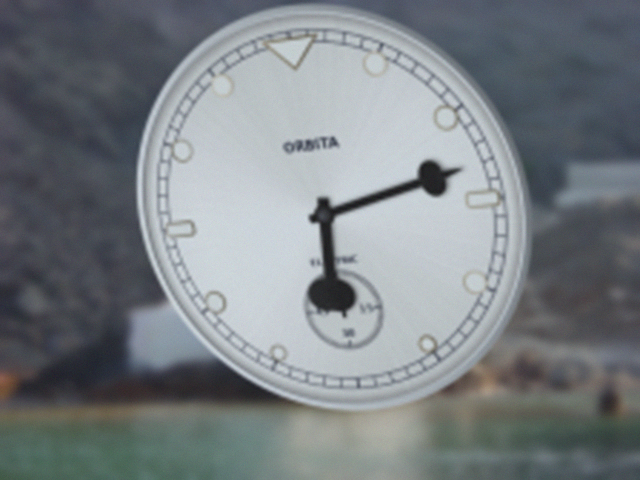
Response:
{"hour": 6, "minute": 13}
